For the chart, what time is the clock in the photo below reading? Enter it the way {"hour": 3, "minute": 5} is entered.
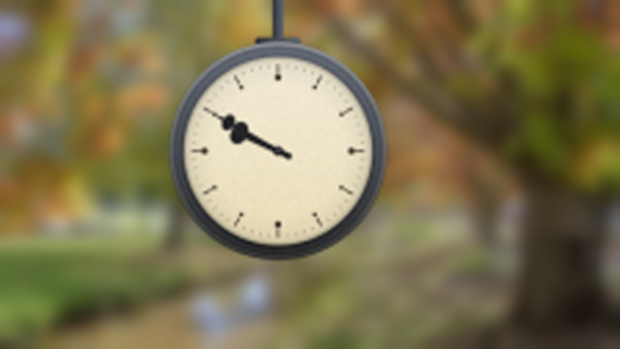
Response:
{"hour": 9, "minute": 50}
